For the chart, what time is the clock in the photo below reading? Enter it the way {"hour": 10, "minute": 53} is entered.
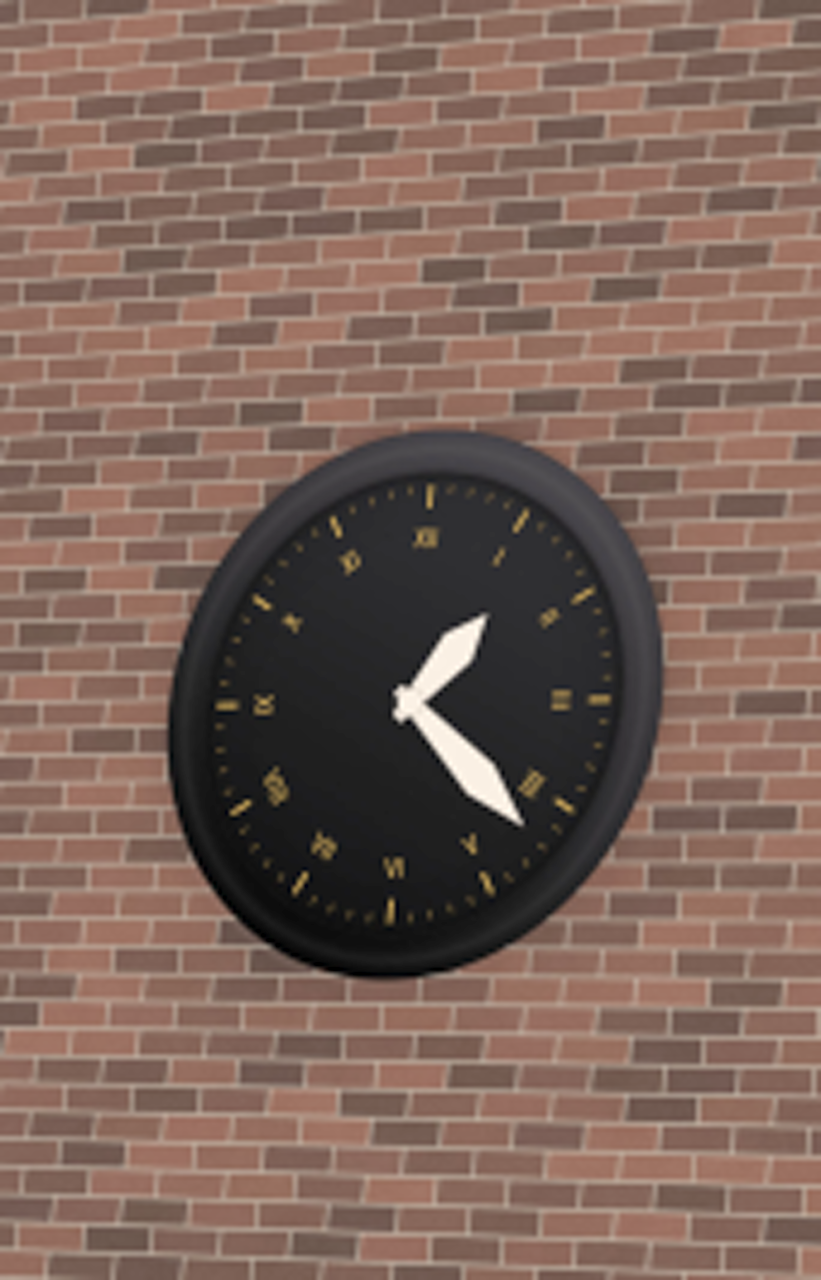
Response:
{"hour": 1, "minute": 22}
